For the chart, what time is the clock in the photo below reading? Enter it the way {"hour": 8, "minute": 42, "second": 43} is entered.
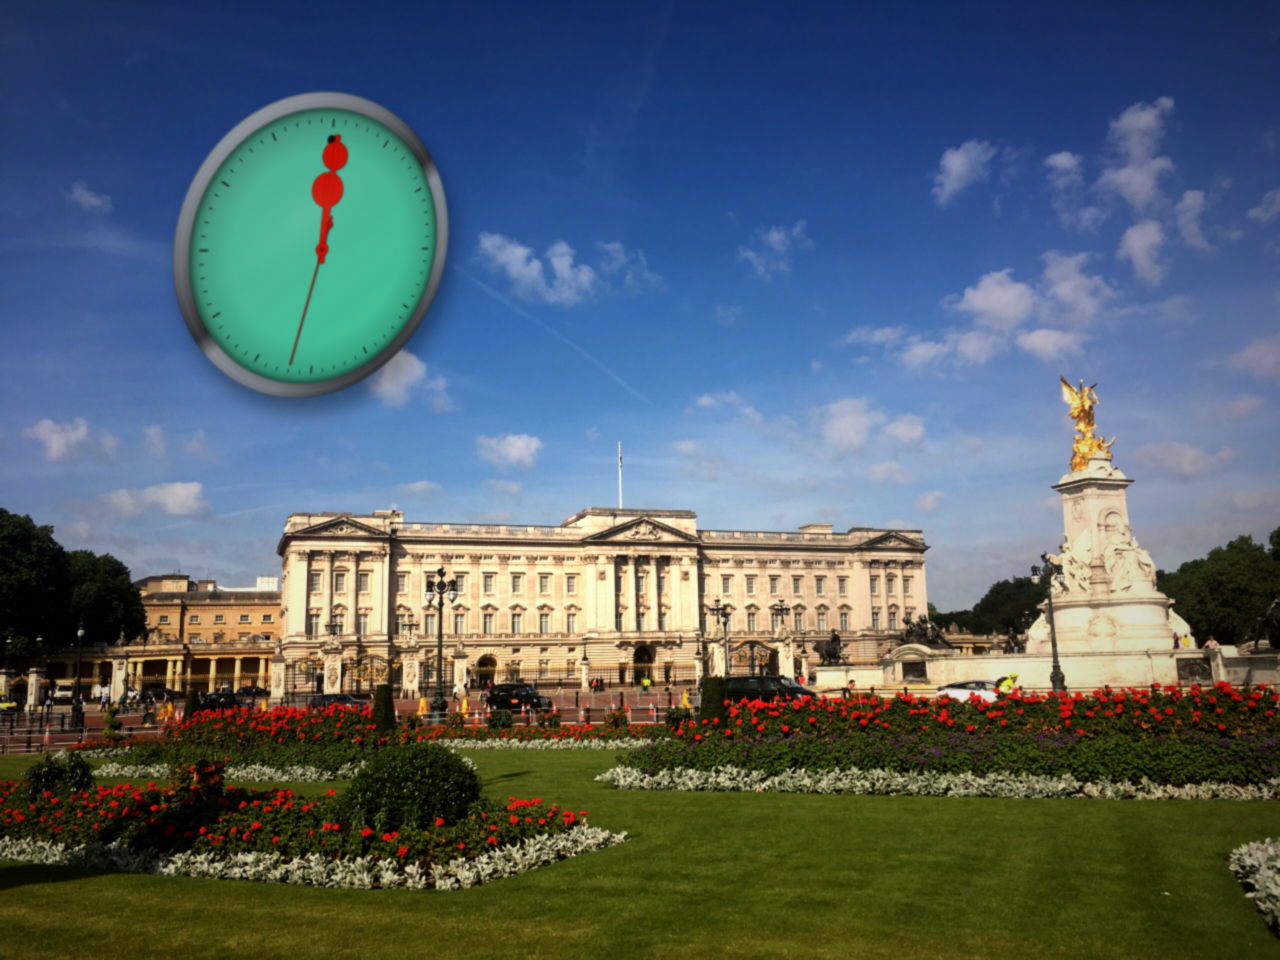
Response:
{"hour": 12, "minute": 0, "second": 32}
